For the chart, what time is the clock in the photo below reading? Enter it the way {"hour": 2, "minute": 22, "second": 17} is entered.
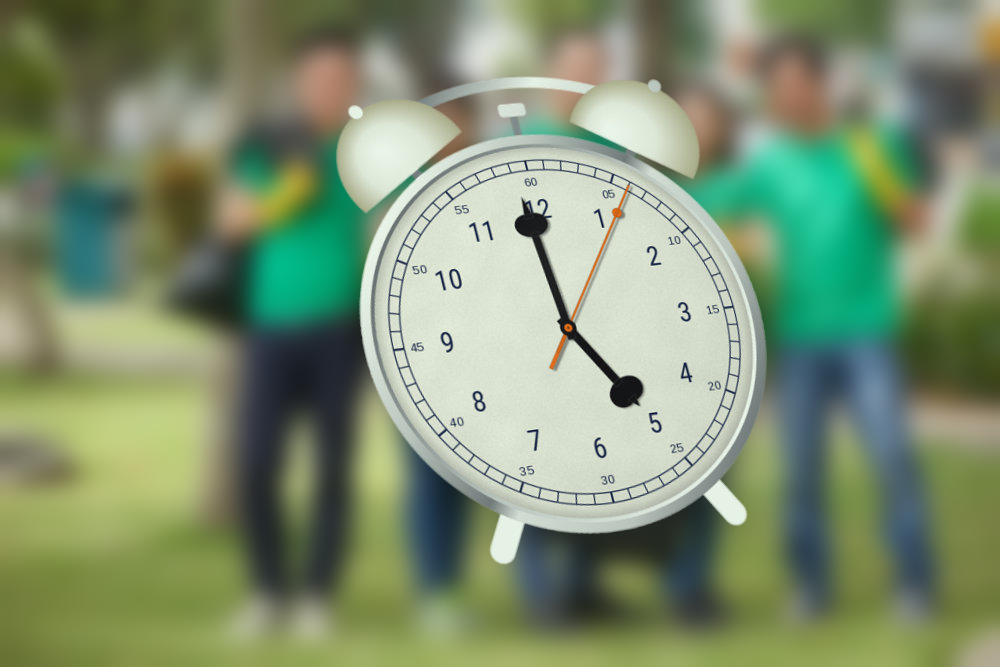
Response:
{"hour": 4, "minute": 59, "second": 6}
